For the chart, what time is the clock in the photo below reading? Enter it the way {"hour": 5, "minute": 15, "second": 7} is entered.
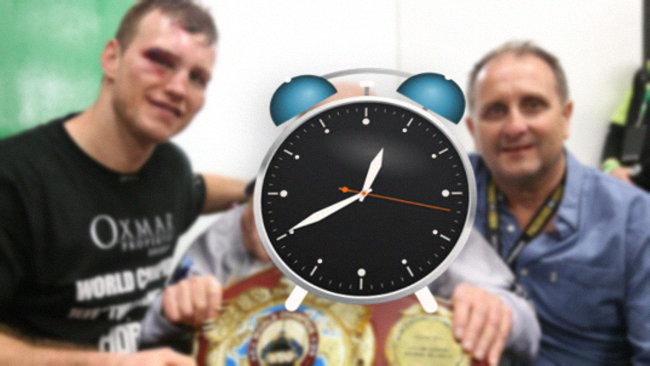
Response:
{"hour": 12, "minute": 40, "second": 17}
